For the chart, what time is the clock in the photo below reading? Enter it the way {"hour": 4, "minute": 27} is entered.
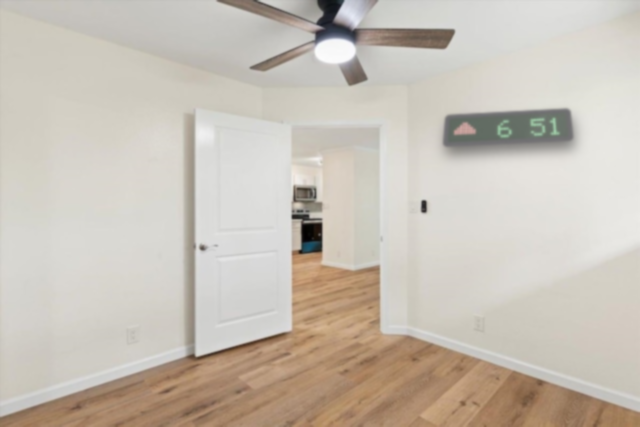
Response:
{"hour": 6, "minute": 51}
